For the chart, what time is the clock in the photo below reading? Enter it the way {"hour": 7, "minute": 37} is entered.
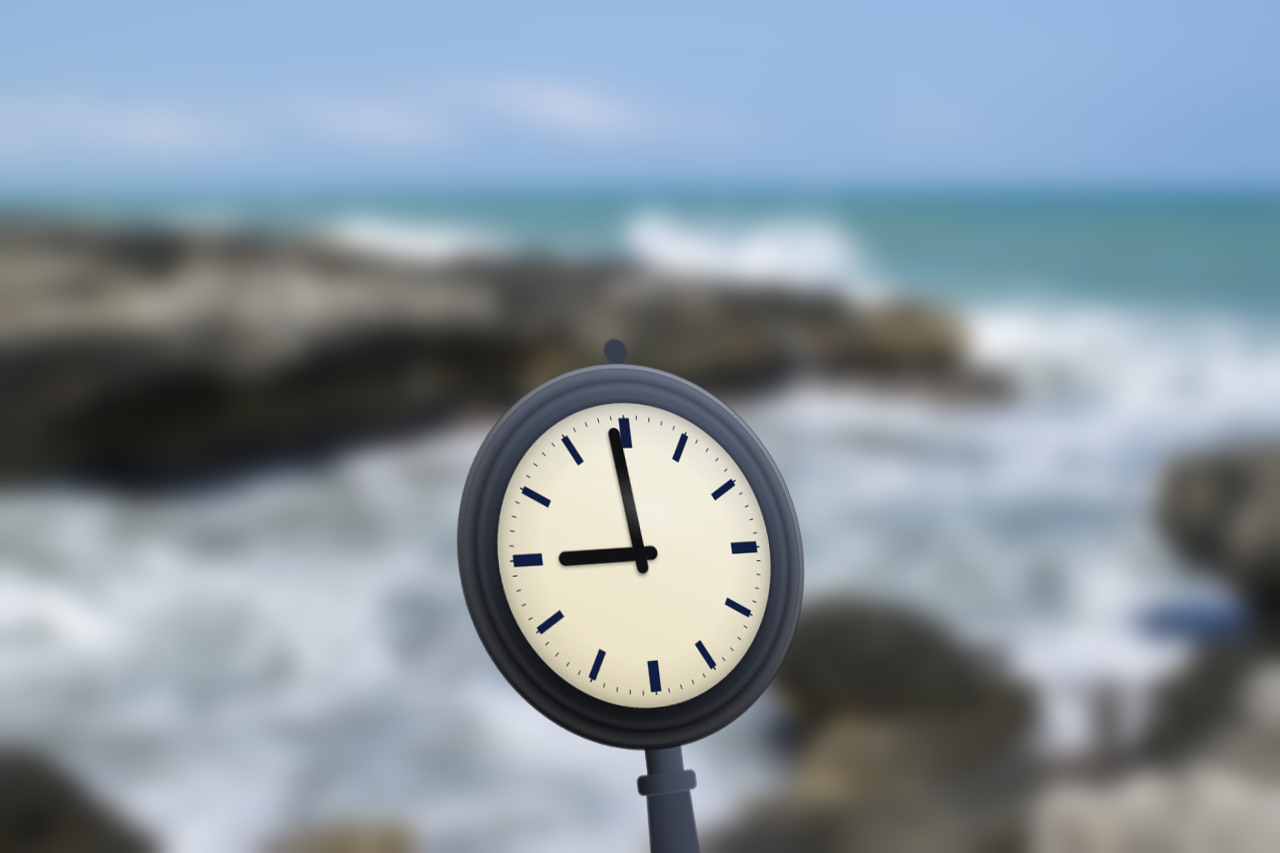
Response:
{"hour": 8, "minute": 59}
